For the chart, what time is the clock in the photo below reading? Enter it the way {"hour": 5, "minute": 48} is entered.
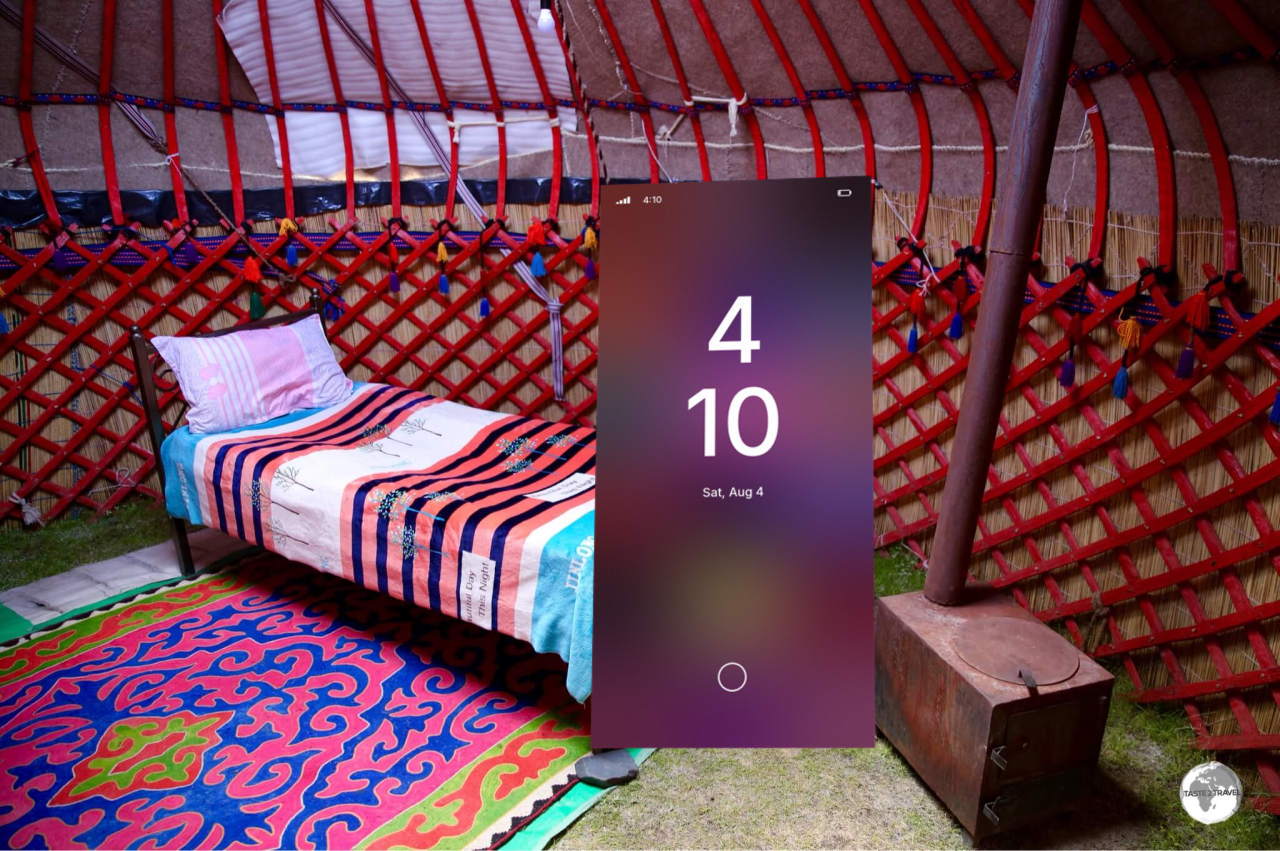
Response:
{"hour": 4, "minute": 10}
